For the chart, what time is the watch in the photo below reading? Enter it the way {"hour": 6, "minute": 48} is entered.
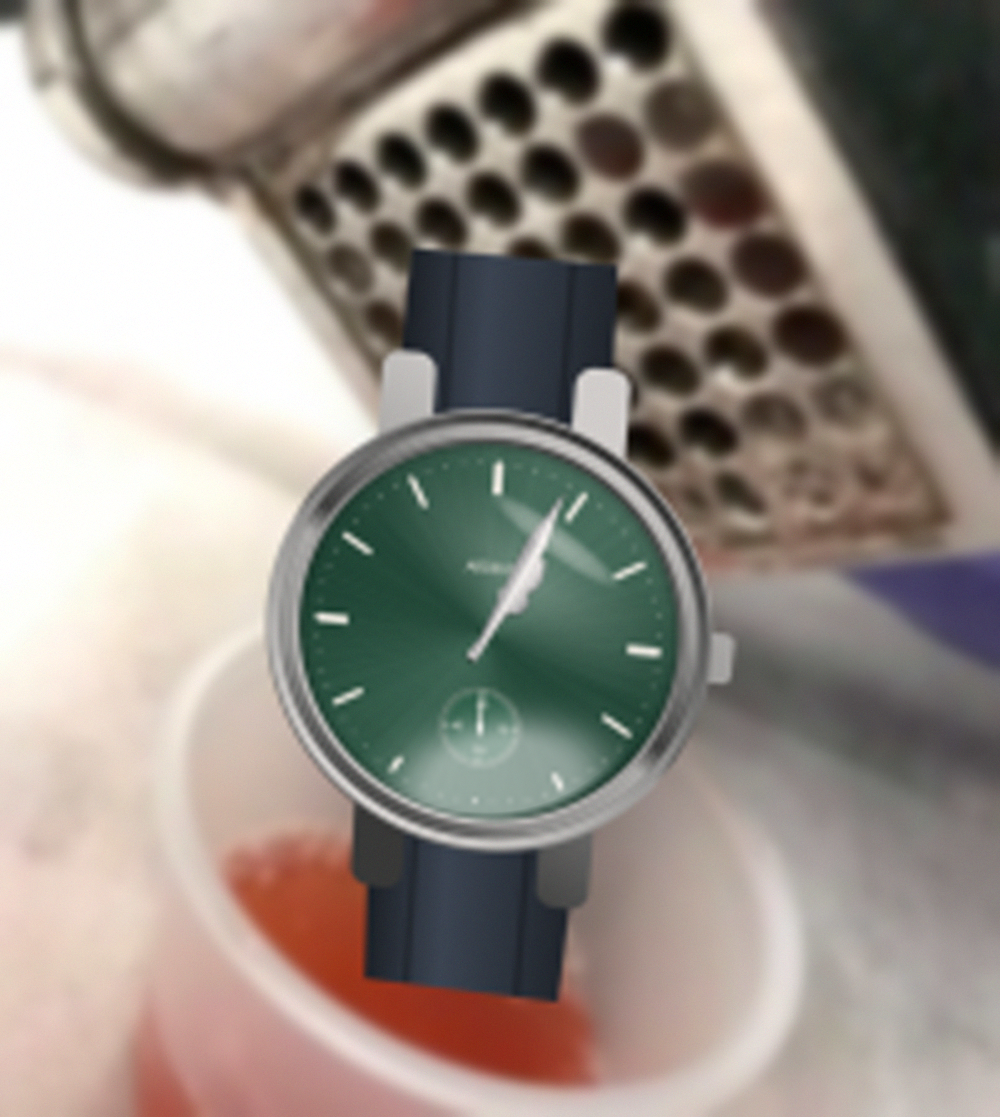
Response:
{"hour": 1, "minute": 4}
